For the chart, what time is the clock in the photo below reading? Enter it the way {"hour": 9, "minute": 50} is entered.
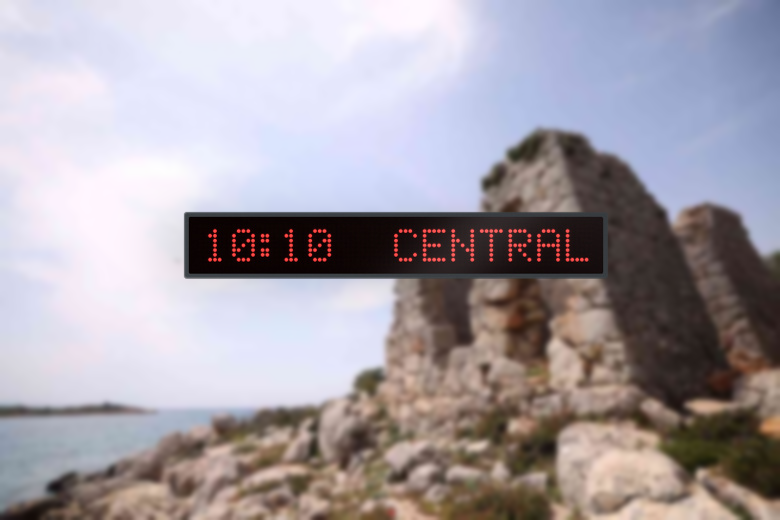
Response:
{"hour": 10, "minute": 10}
